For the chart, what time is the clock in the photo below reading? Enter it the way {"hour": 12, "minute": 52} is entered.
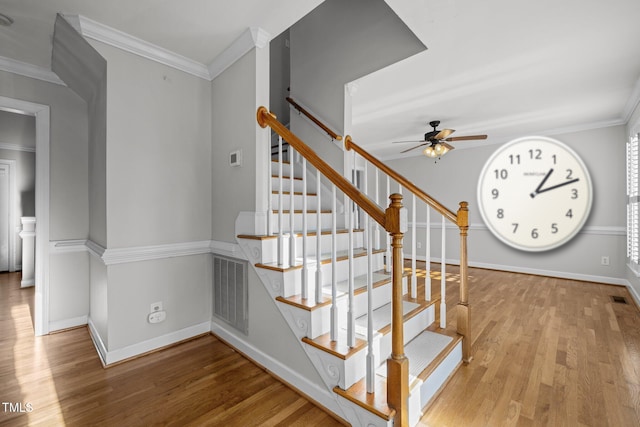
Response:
{"hour": 1, "minute": 12}
